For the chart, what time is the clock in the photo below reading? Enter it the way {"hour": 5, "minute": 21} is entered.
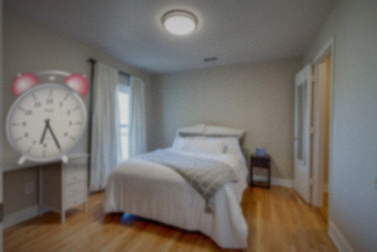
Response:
{"hour": 6, "minute": 25}
